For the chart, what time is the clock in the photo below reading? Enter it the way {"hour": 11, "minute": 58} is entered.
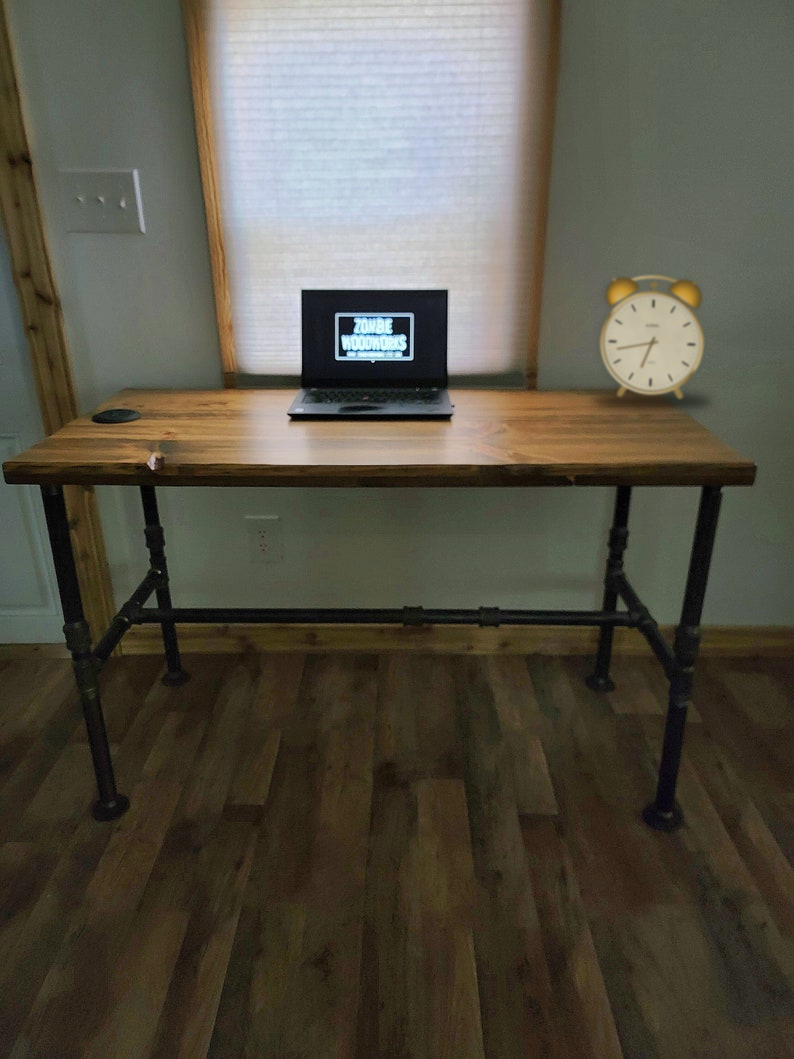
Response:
{"hour": 6, "minute": 43}
